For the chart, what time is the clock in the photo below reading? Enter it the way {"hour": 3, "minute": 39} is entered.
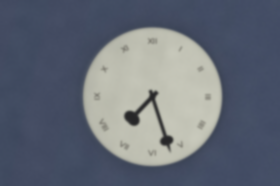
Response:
{"hour": 7, "minute": 27}
